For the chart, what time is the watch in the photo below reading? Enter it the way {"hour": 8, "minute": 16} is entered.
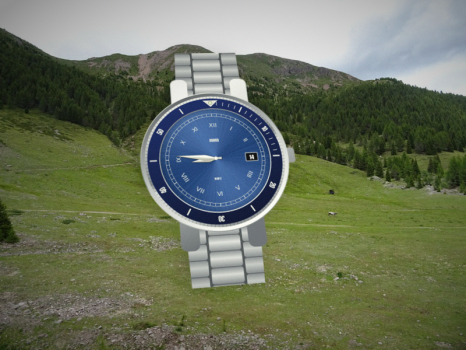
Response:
{"hour": 8, "minute": 46}
